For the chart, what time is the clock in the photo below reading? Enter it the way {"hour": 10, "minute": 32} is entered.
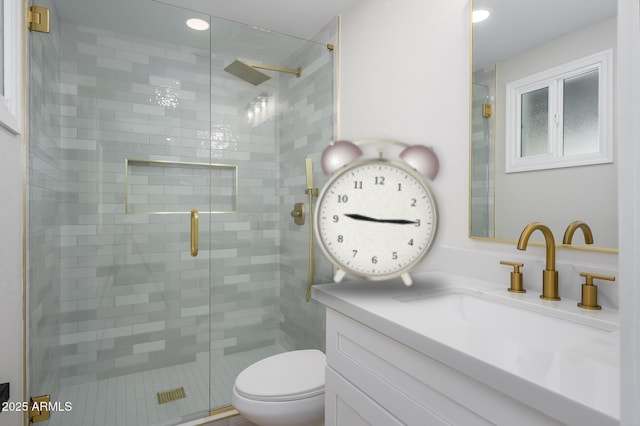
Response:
{"hour": 9, "minute": 15}
